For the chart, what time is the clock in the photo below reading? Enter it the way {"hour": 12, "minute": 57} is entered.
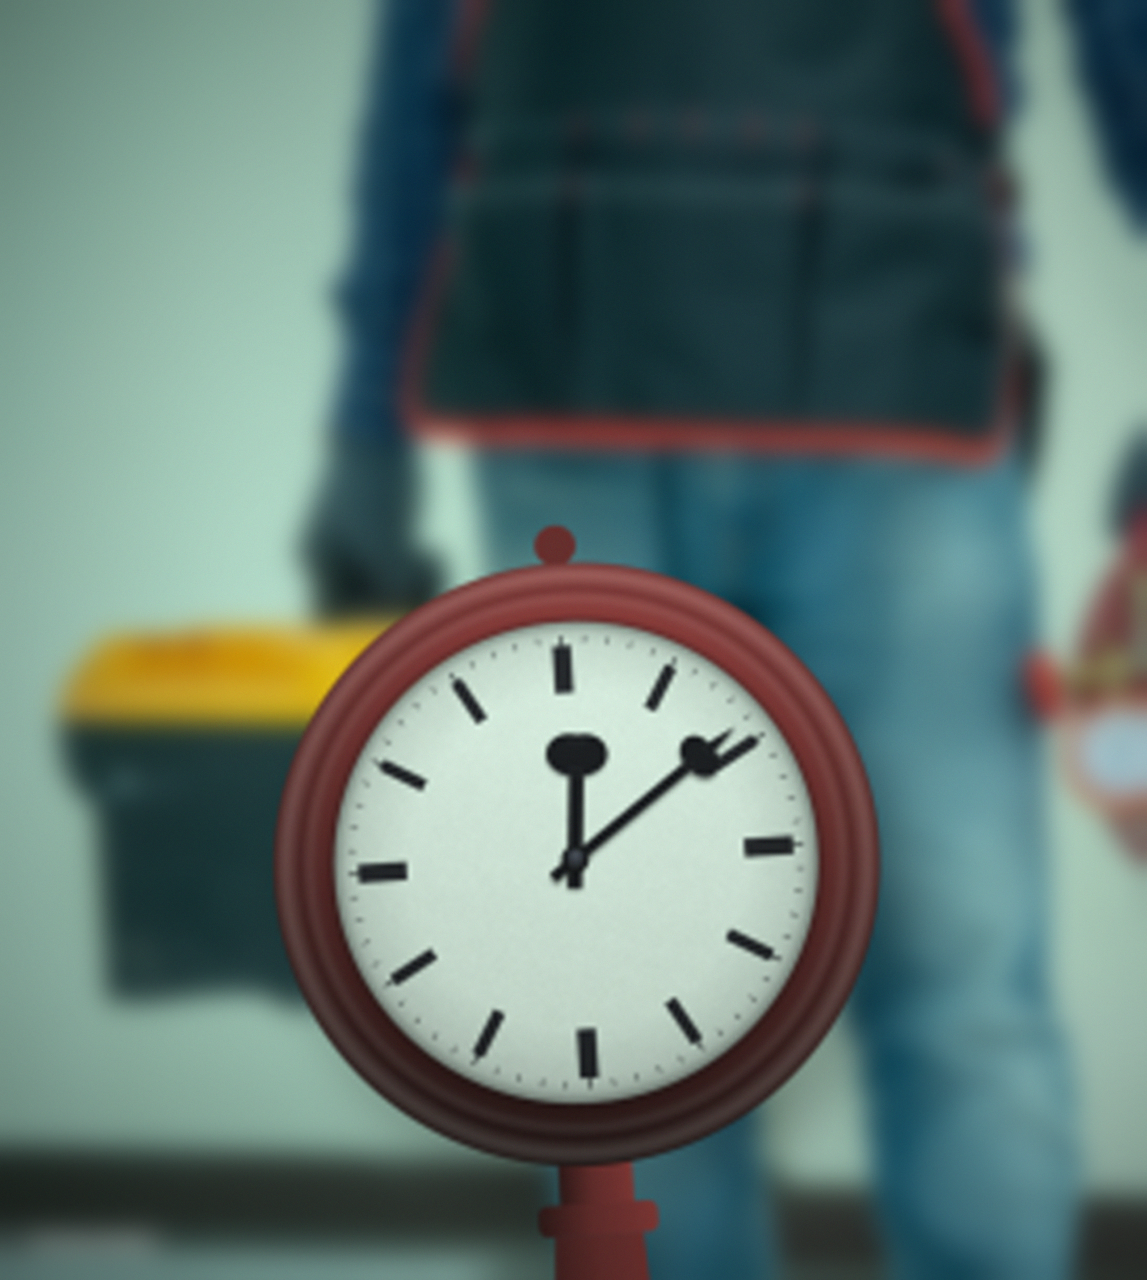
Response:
{"hour": 12, "minute": 9}
